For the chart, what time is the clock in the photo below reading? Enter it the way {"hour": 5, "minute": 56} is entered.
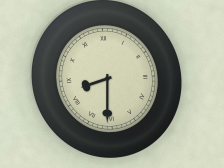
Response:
{"hour": 8, "minute": 31}
